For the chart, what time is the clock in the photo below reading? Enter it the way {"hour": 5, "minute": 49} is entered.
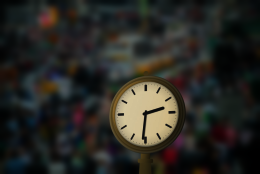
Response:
{"hour": 2, "minute": 31}
